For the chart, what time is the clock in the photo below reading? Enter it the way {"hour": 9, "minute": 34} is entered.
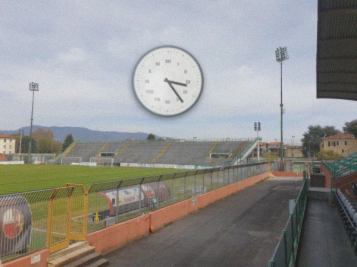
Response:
{"hour": 3, "minute": 24}
